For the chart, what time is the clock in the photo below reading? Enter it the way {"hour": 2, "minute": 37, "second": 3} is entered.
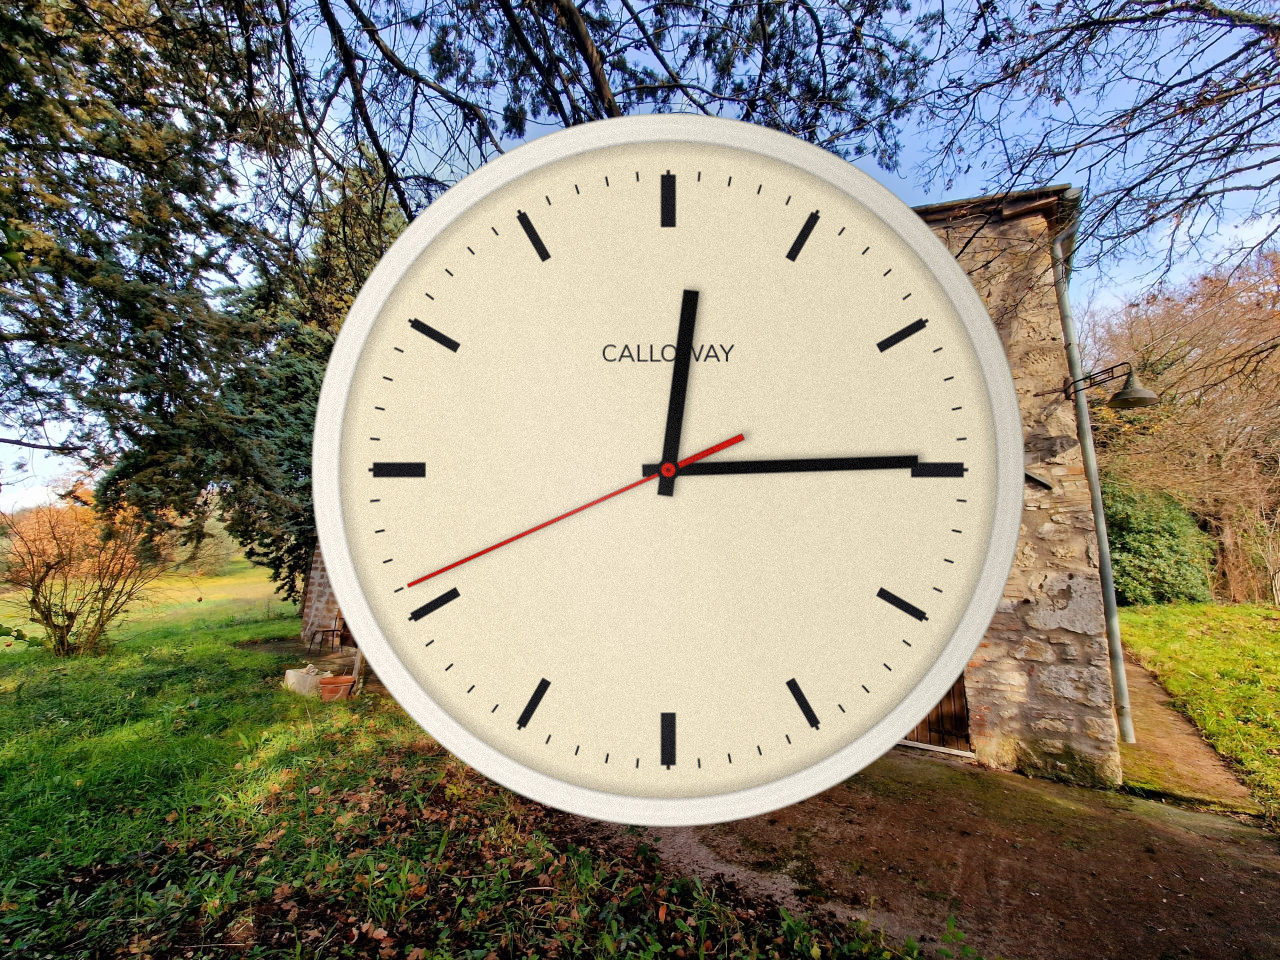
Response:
{"hour": 12, "minute": 14, "second": 41}
